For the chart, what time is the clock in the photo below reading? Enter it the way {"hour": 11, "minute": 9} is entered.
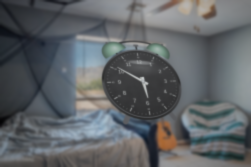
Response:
{"hour": 5, "minute": 51}
